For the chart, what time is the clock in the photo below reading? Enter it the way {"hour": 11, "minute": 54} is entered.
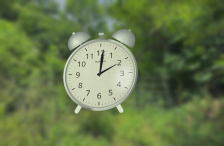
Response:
{"hour": 2, "minute": 1}
